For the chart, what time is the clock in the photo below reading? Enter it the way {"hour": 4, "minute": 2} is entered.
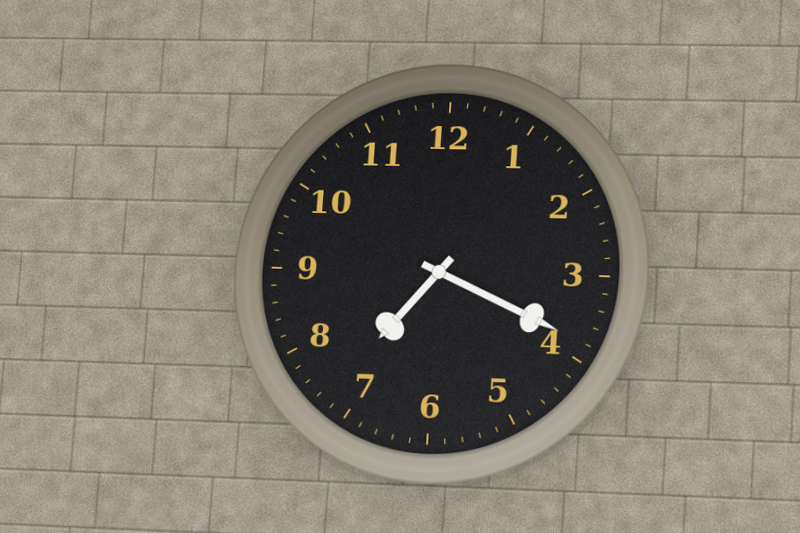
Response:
{"hour": 7, "minute": 19}
